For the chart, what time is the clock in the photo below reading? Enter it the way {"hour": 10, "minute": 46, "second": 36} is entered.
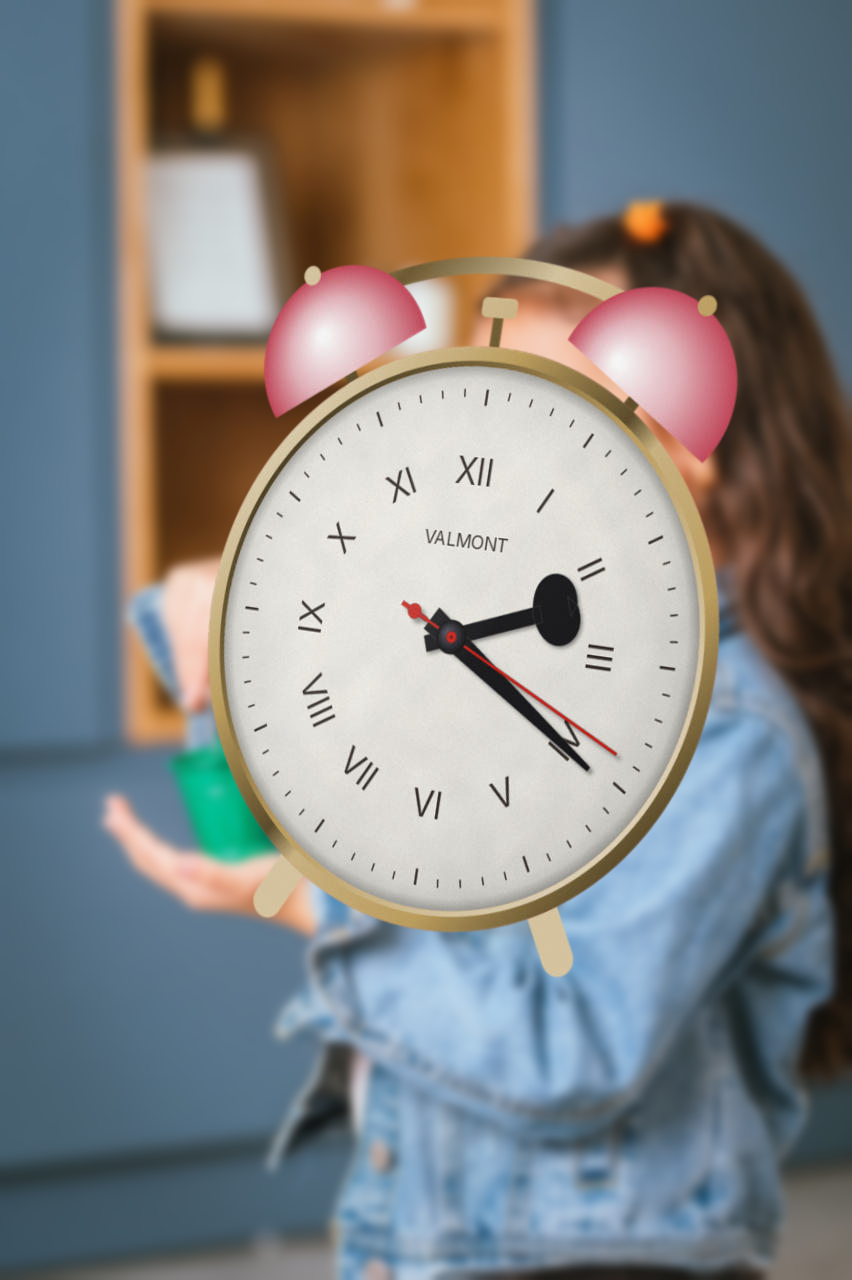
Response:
{"hour": 2, "minute": 20, "second": 19}
